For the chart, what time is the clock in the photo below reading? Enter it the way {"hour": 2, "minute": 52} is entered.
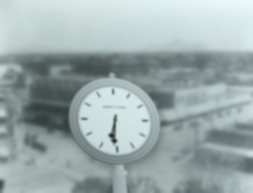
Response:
{"hour": 6, "minute": 31}
